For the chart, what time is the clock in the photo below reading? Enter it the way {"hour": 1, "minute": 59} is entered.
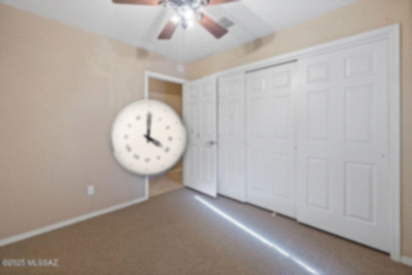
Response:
{"hour": 4, "minute": 0}
